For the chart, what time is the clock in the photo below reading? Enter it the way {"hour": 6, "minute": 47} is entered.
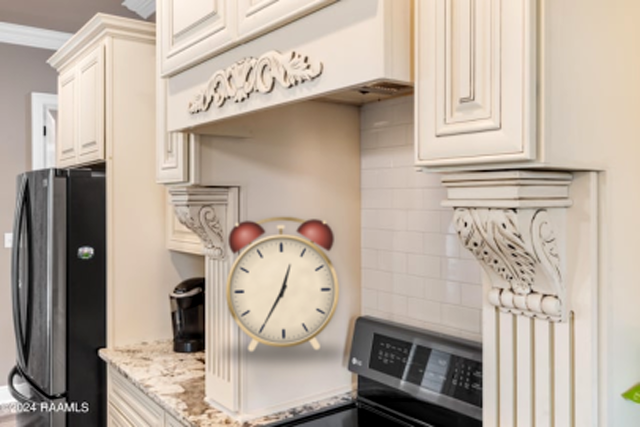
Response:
{"hour": 12, "minute": 35}
